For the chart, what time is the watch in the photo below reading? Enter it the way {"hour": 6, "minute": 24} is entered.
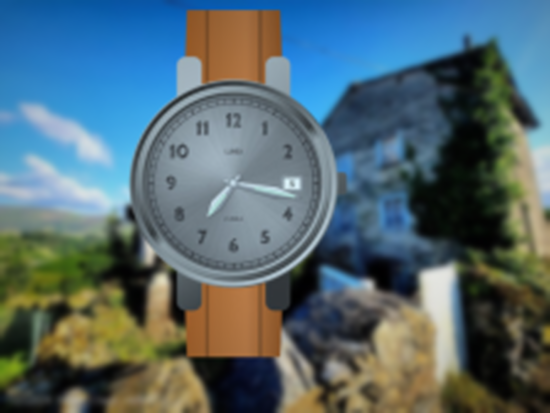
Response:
{"hour": 7, "minute": 17}
